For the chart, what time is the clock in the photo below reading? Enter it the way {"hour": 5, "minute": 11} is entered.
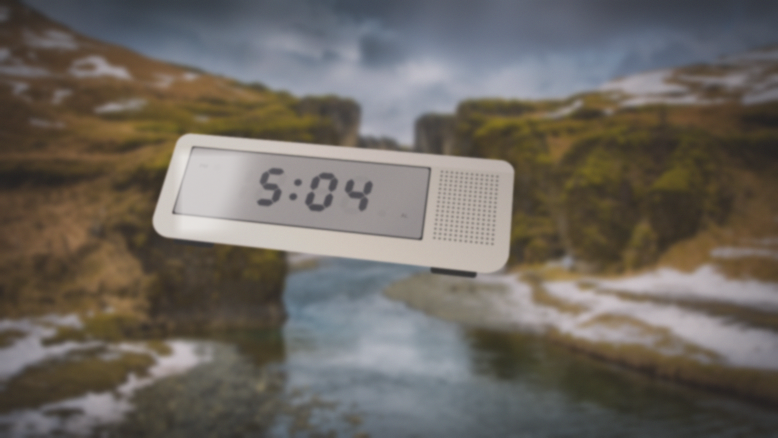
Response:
{"hour": 5, "minute": 4}
